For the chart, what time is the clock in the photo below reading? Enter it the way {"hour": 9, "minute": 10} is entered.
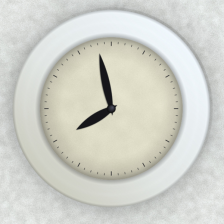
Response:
{"hour": 7, "minute": 58}
